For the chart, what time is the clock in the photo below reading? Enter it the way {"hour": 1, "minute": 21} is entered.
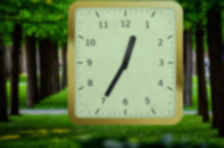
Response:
{"hour": 12, "minute": 35}
